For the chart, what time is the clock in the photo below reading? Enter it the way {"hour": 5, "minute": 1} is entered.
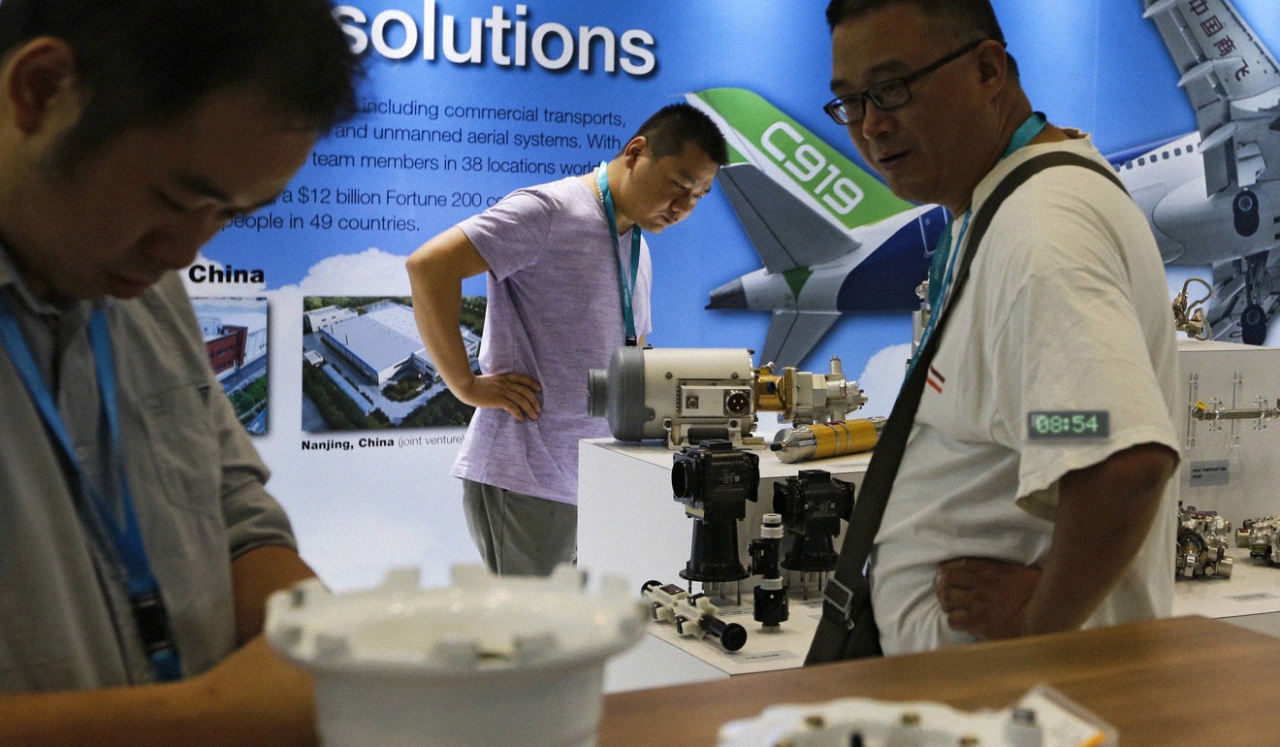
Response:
{"hour": 8, "minute": 54}
